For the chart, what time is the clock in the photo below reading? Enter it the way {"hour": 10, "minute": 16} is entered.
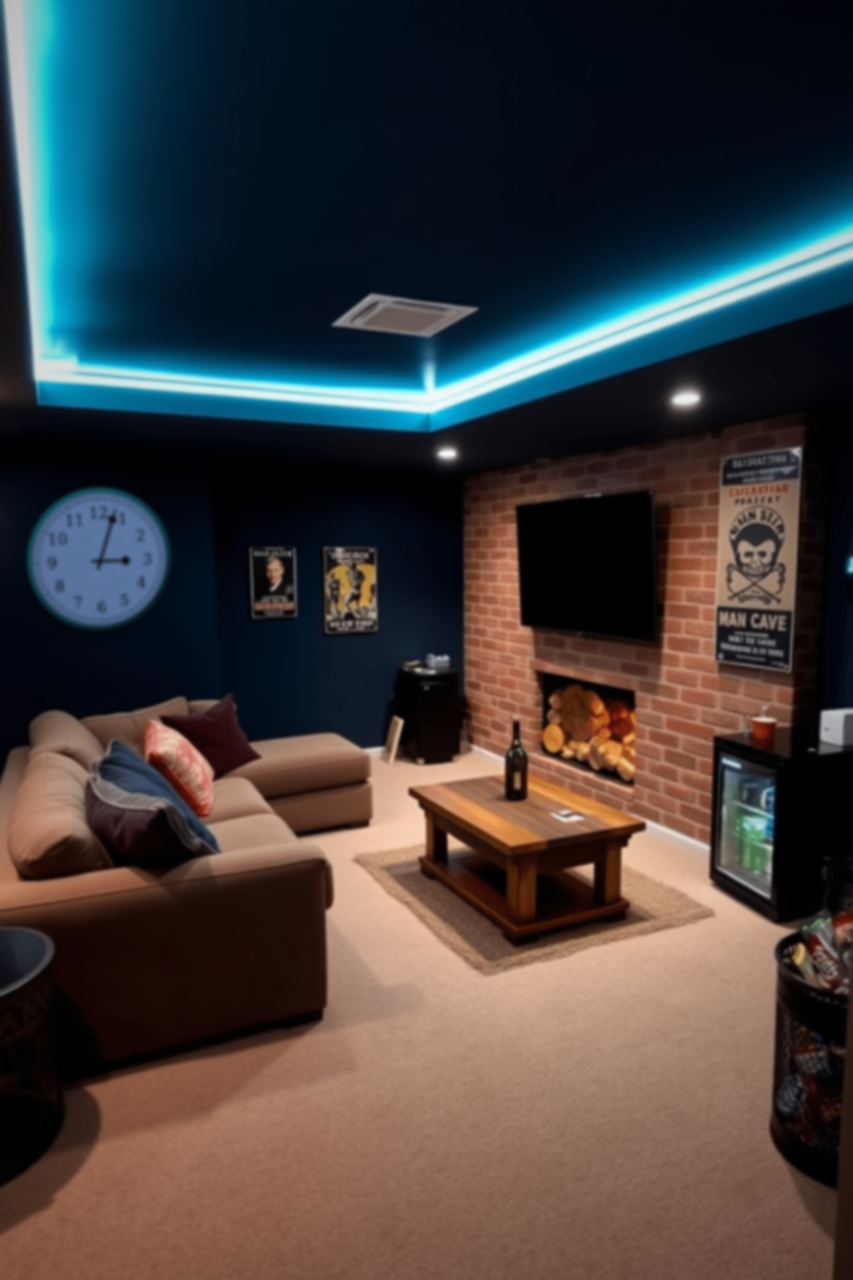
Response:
{"hour": 3, "minute": 3}
